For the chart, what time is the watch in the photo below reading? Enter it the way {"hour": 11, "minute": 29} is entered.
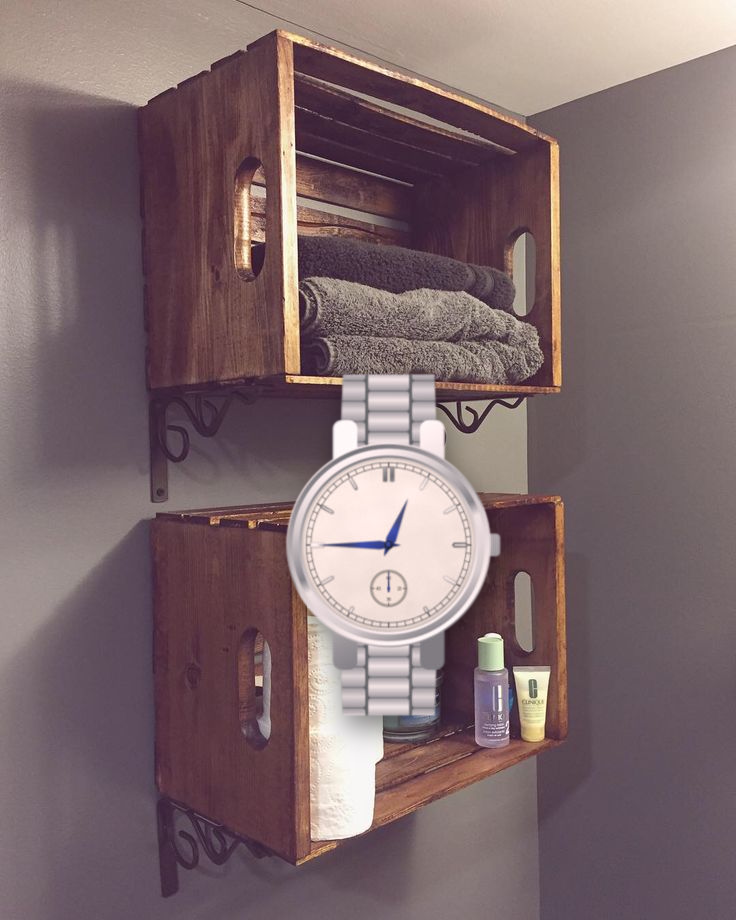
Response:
{"hour": 12, "minute": 45}
